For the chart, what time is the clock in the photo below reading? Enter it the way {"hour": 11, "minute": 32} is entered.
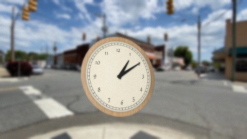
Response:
{"hour": 1, "minute": 10}
